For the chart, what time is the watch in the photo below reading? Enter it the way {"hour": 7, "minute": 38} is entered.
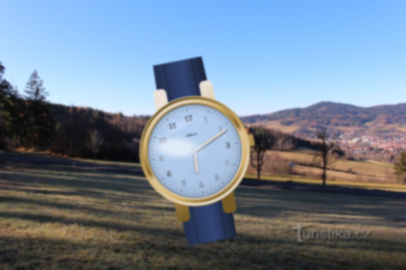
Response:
{"hour": 6, "minute": 11}
